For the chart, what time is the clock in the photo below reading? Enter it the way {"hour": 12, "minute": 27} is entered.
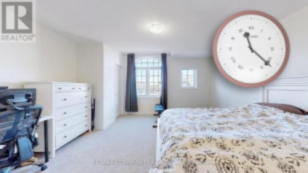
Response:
{"hour": 11, "minute": 22}
